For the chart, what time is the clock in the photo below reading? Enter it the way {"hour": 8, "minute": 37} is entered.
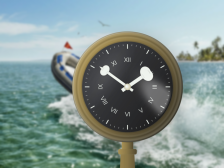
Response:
{"hour": 1, "minute": 51}
